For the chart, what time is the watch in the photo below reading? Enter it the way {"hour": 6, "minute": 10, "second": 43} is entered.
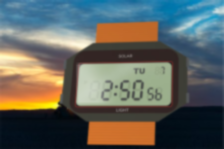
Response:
{"hour": 2, "minute": 50, "second": 56}
